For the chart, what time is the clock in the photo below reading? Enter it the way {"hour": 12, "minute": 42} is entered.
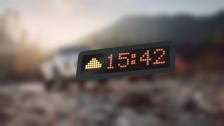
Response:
{"hour": 15, "minute": 42}
